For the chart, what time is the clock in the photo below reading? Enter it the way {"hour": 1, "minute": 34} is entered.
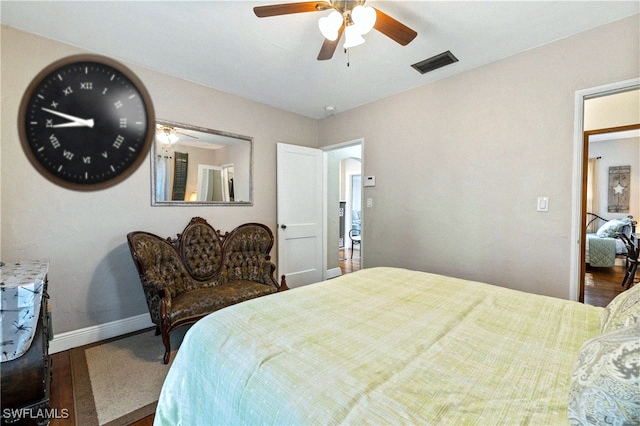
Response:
{"hour": 8, "minute": 48}
